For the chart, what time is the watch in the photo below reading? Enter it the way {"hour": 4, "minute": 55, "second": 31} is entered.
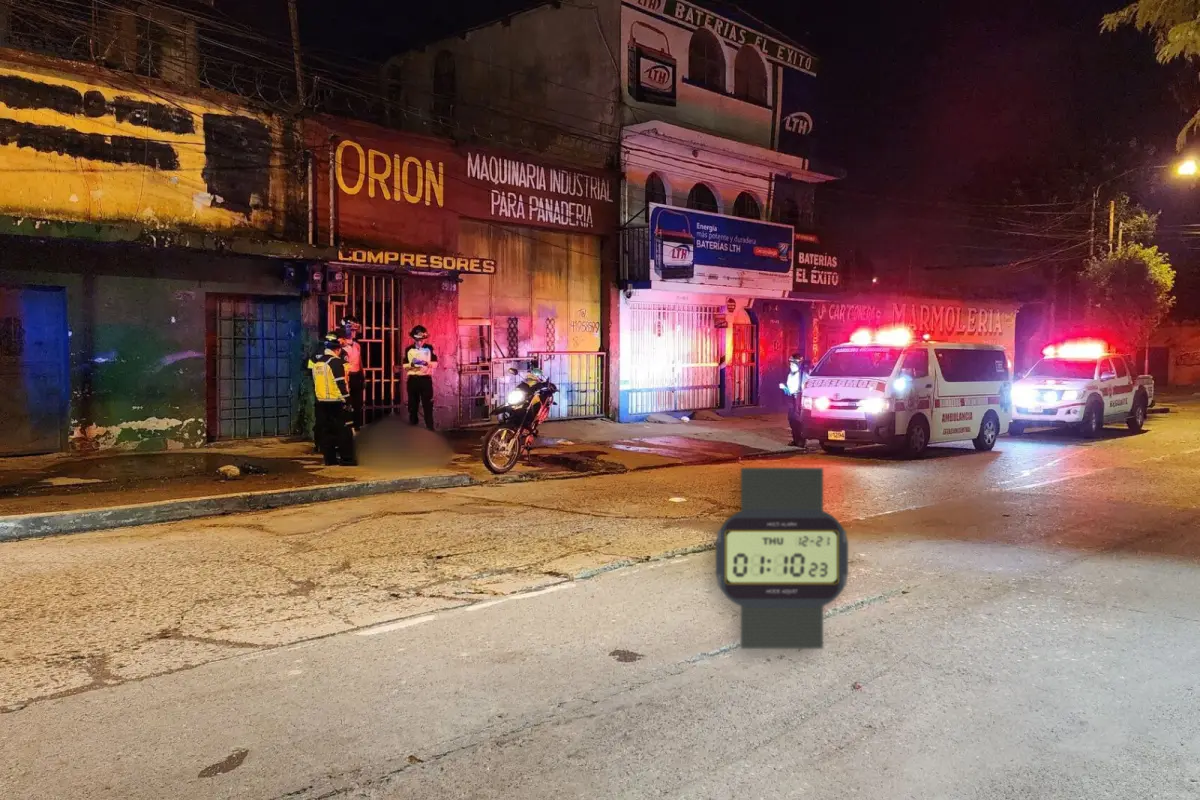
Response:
{"hour": 1, "minute": 10, "second": 23}
